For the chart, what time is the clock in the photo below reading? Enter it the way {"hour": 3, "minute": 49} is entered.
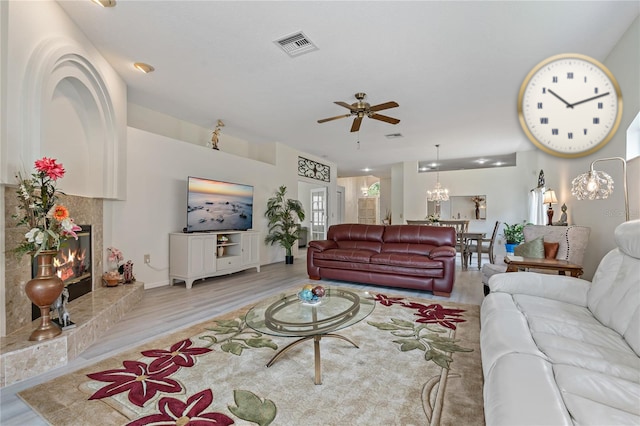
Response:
{"hour": 10, "minute": 12}
